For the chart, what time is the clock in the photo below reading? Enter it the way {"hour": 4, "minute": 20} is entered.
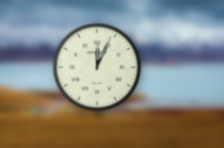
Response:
{"hour": 12, "minute": 4}
